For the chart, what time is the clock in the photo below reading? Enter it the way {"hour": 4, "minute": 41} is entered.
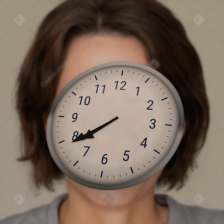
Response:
{"hour": 7, "minute": 39}
